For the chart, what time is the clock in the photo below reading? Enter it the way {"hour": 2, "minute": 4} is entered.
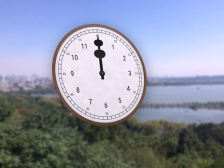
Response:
{"hour": 12, "minute": 0}
